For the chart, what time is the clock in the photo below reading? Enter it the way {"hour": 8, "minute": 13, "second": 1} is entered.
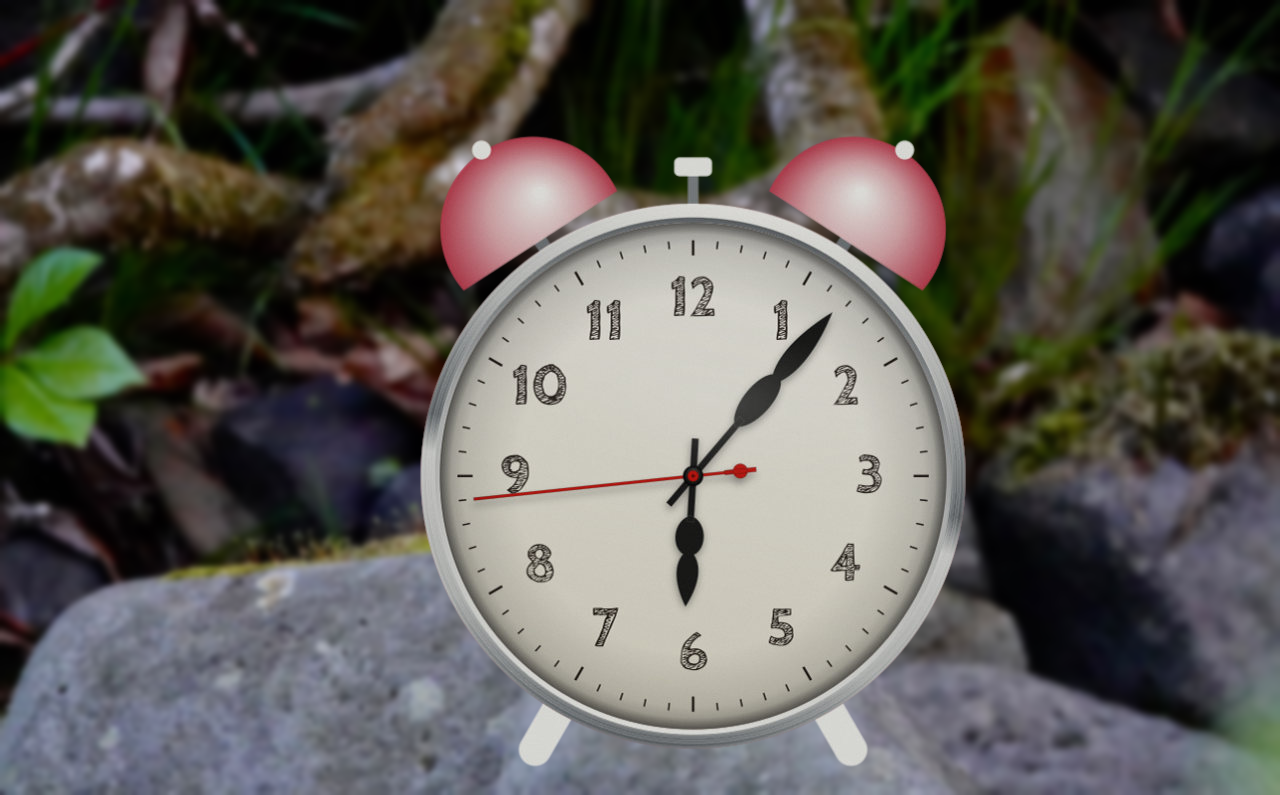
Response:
{"hour": 6, "minute": 6, "second": 44}
